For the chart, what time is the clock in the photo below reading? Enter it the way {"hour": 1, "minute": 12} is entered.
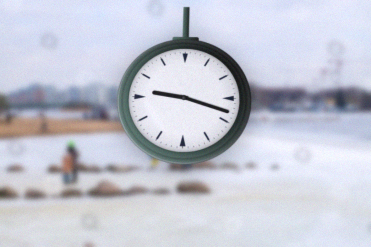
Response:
{"hour": 9, "minute": 18}
